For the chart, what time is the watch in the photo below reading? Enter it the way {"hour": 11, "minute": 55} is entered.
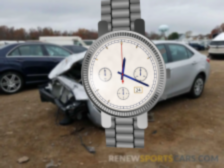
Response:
{"hour": 12, "minute": 19}
